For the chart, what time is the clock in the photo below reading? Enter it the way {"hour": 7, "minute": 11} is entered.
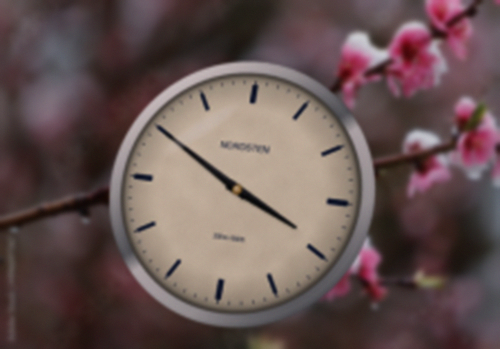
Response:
{"hour": 3, "minute": 50}
